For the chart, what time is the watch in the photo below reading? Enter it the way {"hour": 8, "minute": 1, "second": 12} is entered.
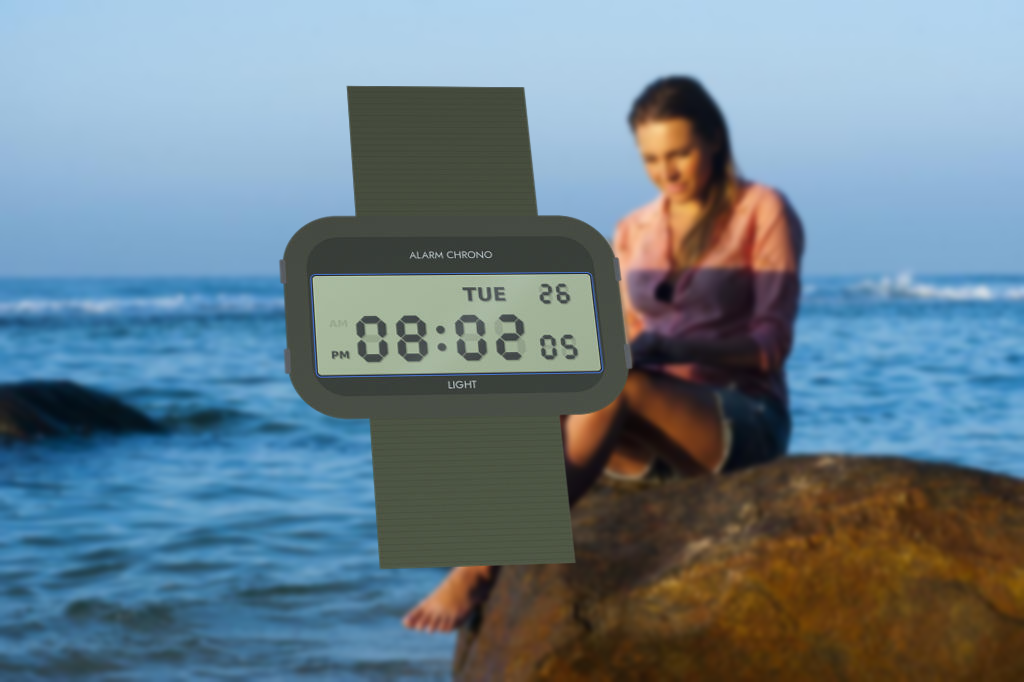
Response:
{"hour": 8, "minute": 2, "second": 5}
